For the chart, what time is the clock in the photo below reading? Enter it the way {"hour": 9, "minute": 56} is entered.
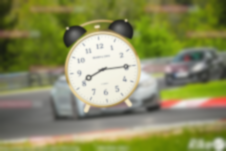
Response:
{"hour": 8, "minute": 15}
